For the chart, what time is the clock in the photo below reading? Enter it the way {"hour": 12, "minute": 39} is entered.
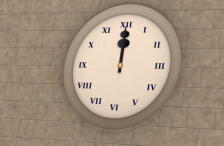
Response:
{"hour": 12, "minute": 0}
